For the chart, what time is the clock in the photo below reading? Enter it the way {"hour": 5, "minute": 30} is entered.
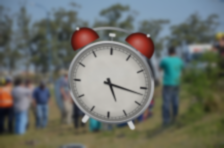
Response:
{"hour": 5, "minute": 17}
